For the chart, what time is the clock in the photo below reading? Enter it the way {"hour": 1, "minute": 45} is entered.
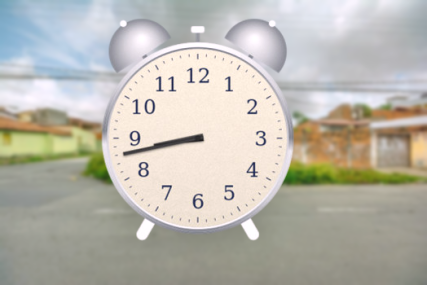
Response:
{"hour": 8, "minute": 43}
